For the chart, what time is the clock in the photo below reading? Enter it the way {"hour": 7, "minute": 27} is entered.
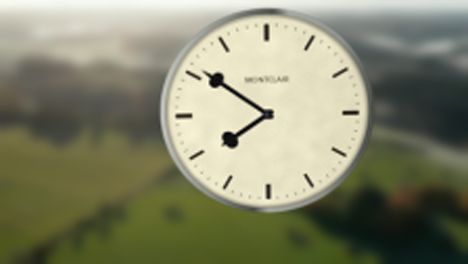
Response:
{"hour": 7, "minute": 51}
